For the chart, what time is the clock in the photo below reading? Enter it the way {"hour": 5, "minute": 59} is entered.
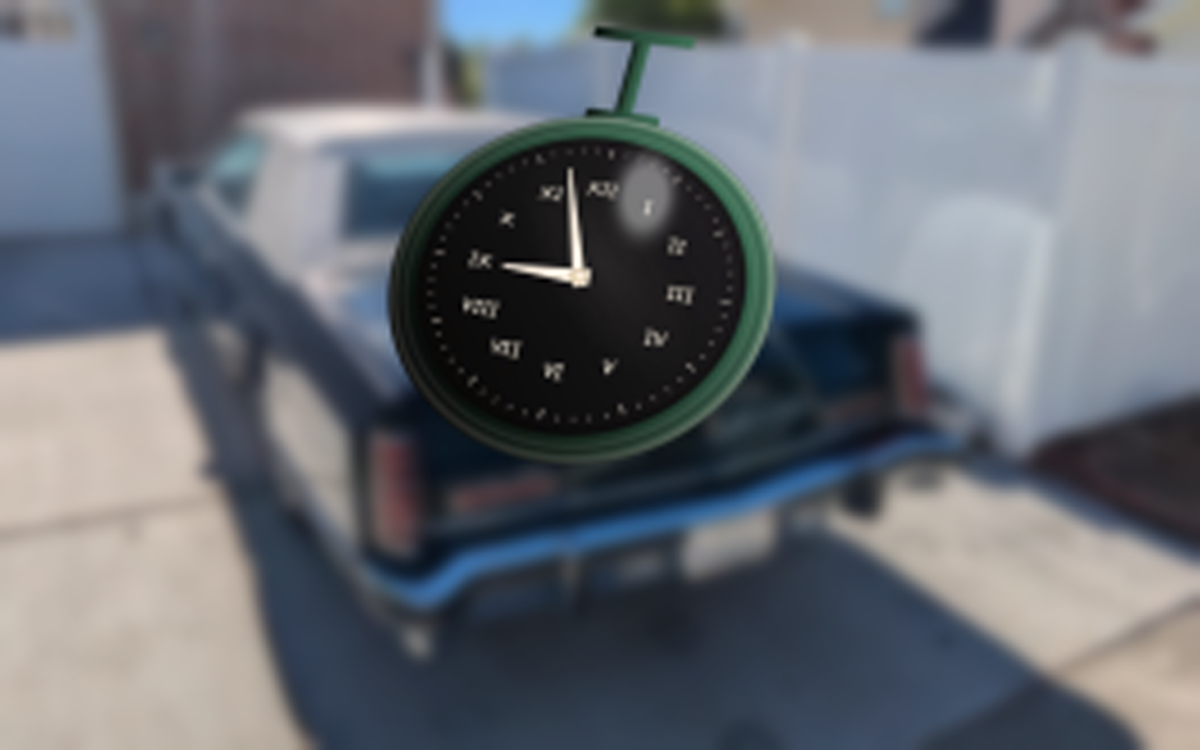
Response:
{"hour": 8, "minute": 57}
